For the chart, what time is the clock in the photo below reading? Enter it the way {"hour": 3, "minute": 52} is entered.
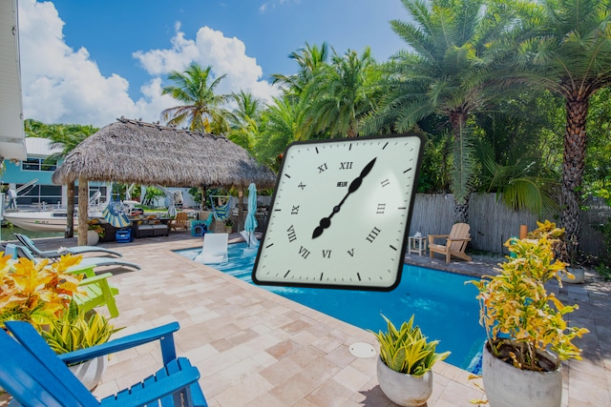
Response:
{"hour": 7, "minute": 5}
